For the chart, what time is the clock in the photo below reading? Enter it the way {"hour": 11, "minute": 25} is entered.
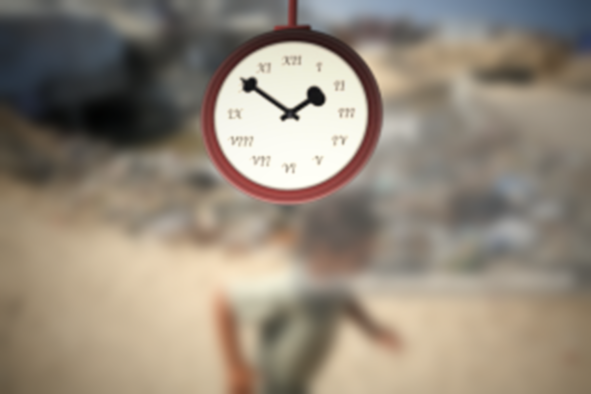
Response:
{"hour": 1, "minute": 51}
